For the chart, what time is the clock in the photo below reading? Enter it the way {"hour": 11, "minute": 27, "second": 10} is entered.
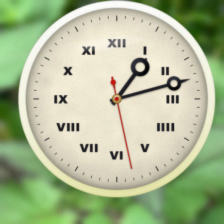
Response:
{"hour": 1, "minute": 12, "second": 28}
